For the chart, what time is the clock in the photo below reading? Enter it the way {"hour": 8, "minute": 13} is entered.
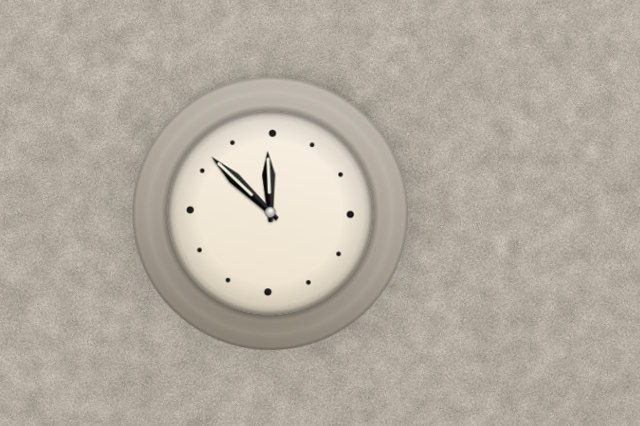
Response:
{"hour": 11, "minute": 52}
